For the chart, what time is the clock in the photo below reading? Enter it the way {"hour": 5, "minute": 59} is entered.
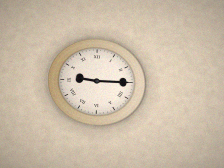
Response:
{"hour": 9, "minute": 15}
